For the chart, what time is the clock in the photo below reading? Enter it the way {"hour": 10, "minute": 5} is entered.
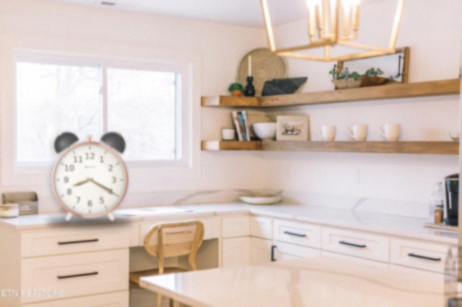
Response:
{"hour": 8, "minute": 20}
